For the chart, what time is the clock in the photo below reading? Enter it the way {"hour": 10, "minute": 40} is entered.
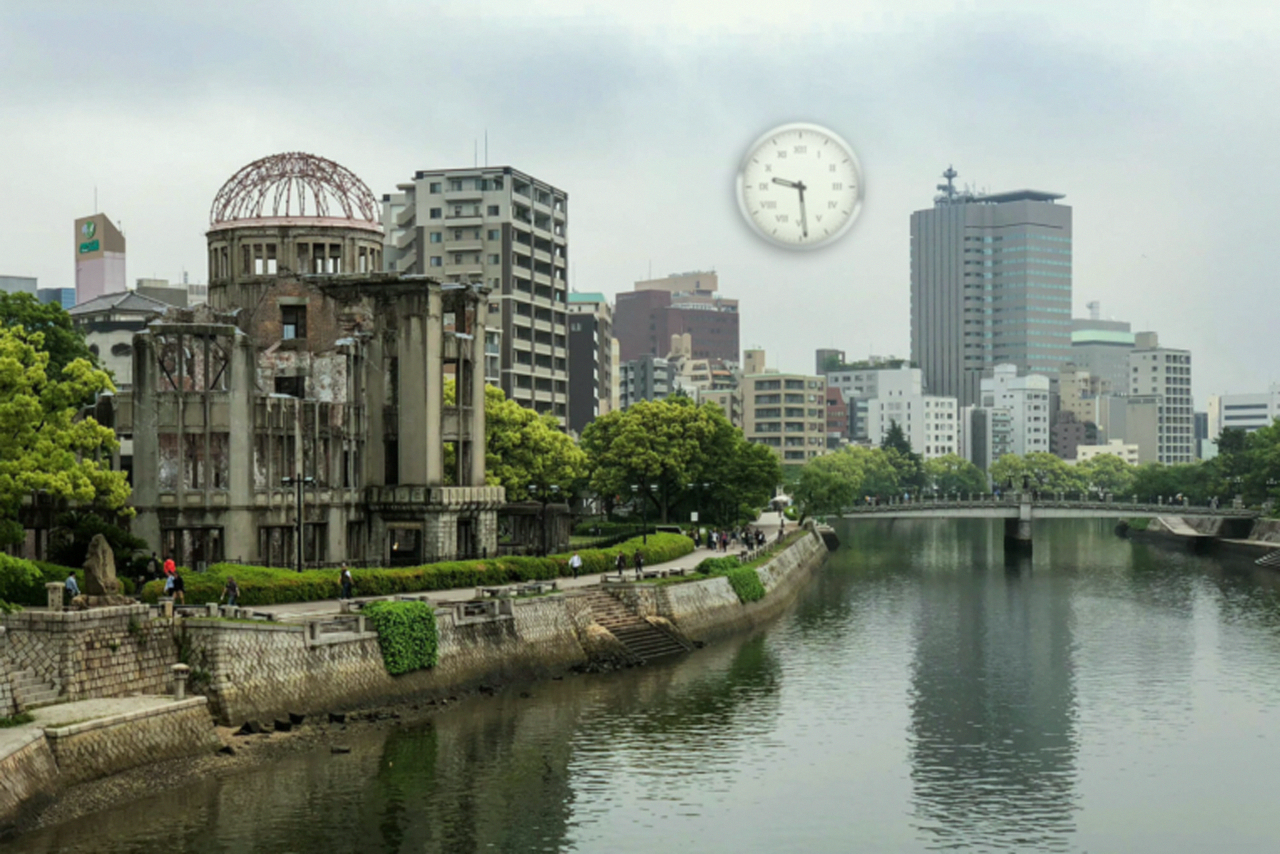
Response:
{"hour": 9, "minute": 29}
